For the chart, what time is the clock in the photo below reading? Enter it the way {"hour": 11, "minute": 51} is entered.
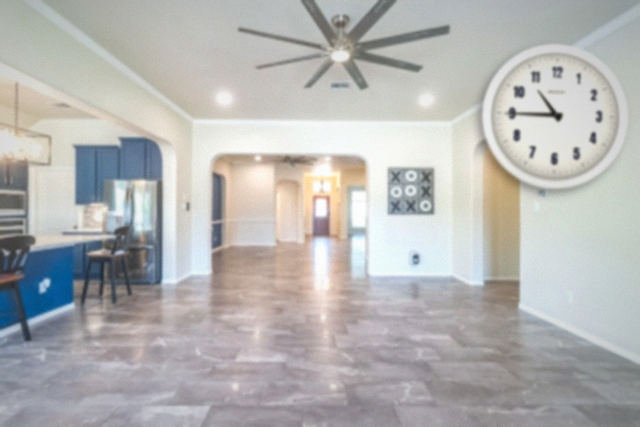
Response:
{"hour": 10, "minute": 45}
